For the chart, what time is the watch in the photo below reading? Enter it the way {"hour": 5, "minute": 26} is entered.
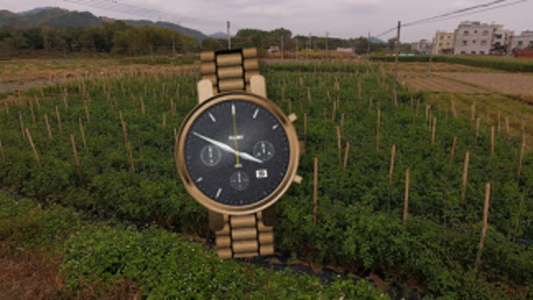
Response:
{"hour": 3, "minute": 50}
